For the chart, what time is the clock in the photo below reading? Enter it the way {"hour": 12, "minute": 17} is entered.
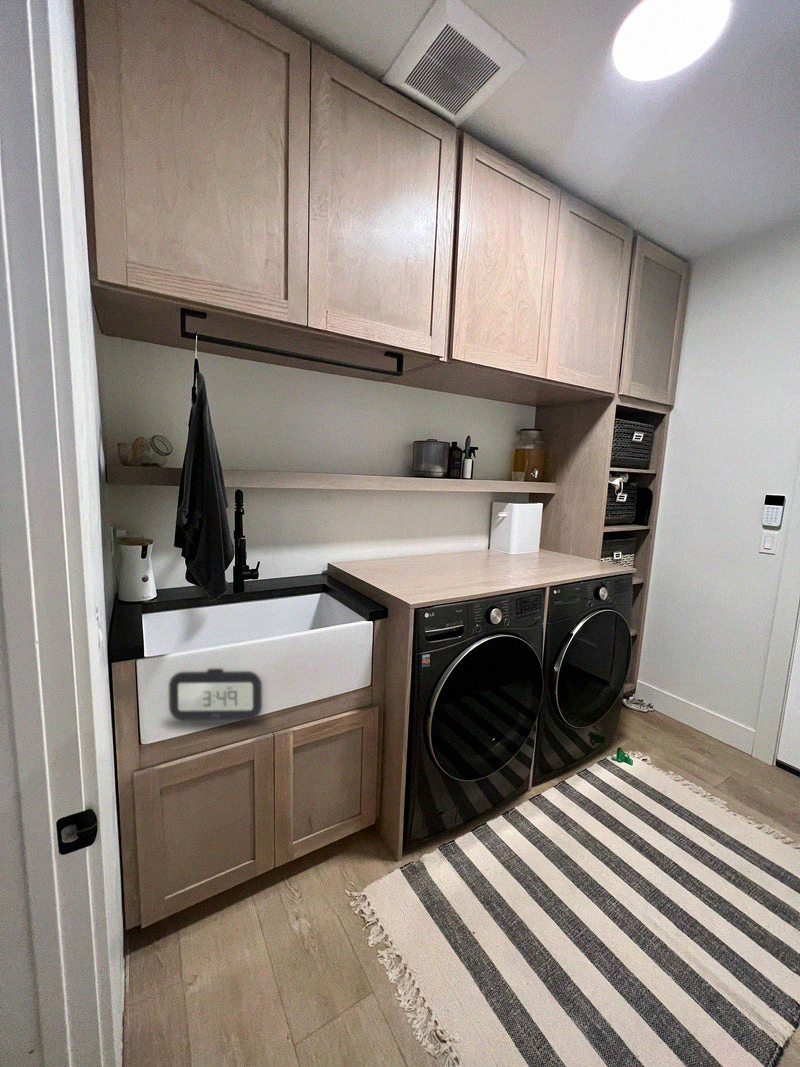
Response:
{"hour": 3, "minute": 49}
